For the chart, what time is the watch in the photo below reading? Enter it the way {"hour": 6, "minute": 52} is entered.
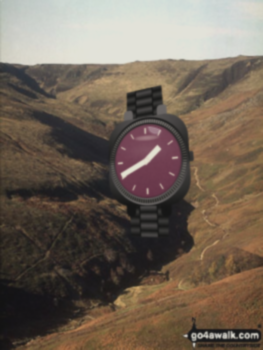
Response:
{"hour": 1, "minute": 41}
